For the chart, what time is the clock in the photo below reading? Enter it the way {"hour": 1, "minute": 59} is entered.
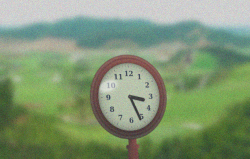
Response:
{"hour": 3, "minute": 26}
